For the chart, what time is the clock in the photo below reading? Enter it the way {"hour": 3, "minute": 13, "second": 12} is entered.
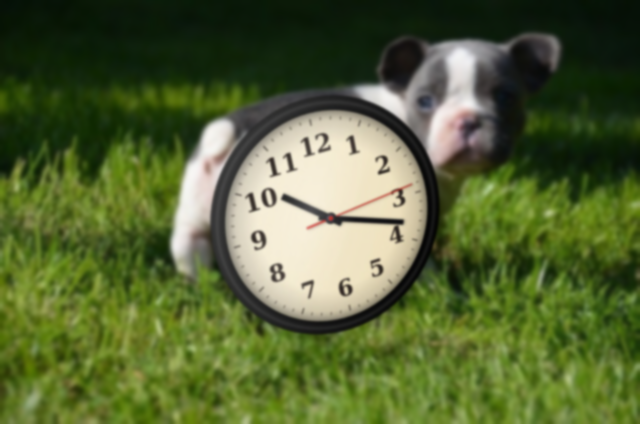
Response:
{"hour": 10, "minute": 18, "second": 14}
